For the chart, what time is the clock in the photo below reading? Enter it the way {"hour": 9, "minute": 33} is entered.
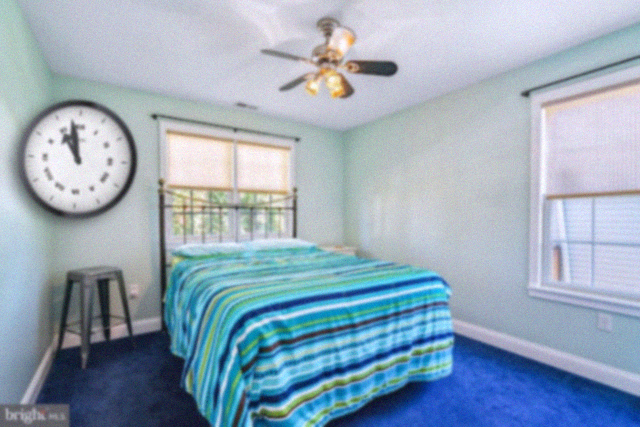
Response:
{"hour": 10, "minute": 58}
